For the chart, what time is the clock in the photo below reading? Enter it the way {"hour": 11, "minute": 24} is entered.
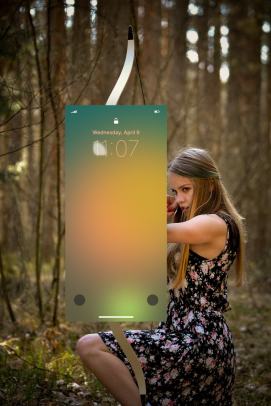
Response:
{"hour": 11, "minute": 7}
